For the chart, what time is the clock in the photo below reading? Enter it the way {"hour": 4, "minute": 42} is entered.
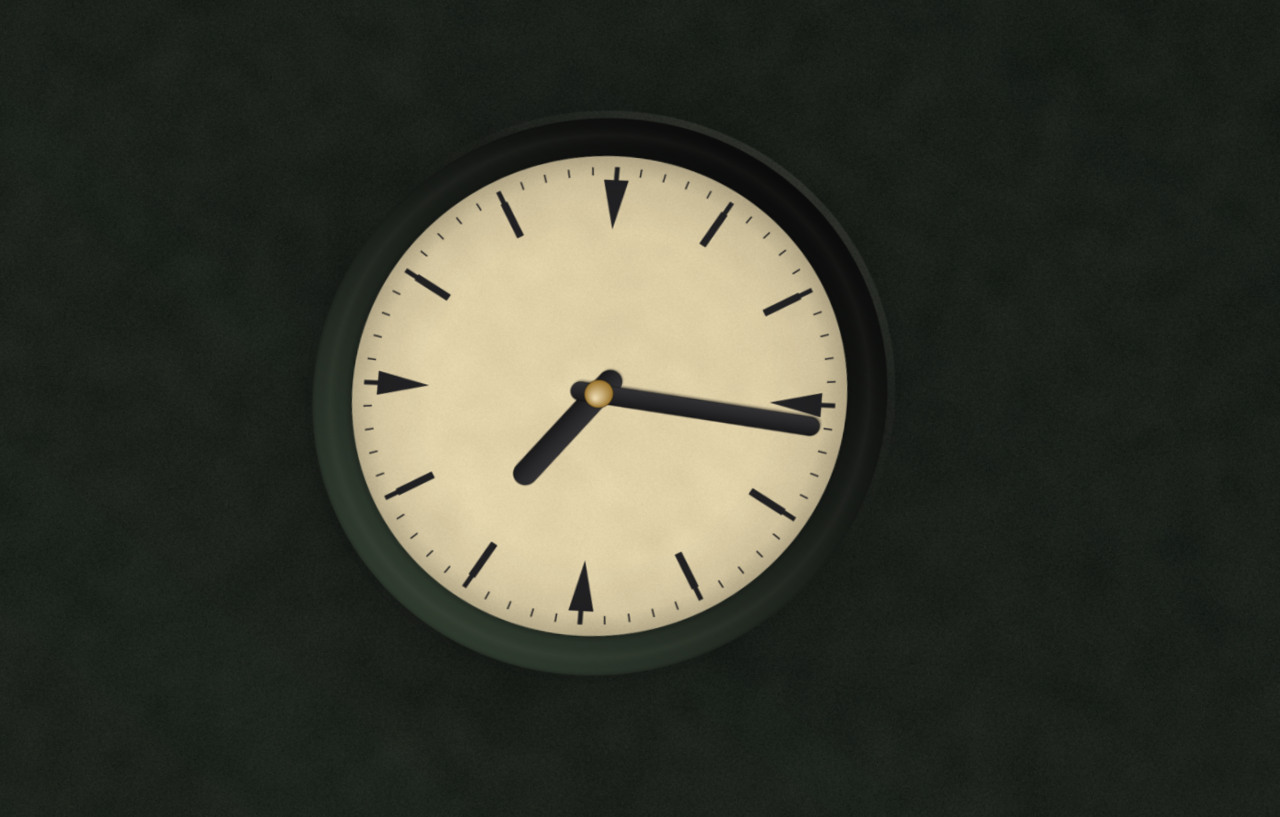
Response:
{"hour": 7, "minute": 16}
